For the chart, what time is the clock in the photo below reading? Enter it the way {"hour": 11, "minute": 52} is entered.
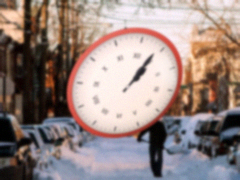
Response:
{"hour": 1, "minute": 4}
